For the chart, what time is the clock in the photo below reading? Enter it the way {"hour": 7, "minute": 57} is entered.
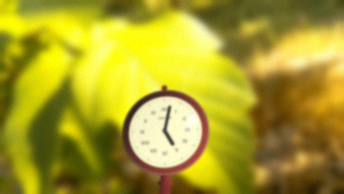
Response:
{"hour": 5, "minute": 2}
